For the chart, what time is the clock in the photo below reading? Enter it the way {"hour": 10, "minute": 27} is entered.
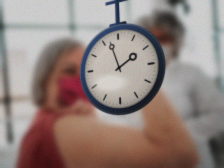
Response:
{"hour": 1, "minute": 57}
